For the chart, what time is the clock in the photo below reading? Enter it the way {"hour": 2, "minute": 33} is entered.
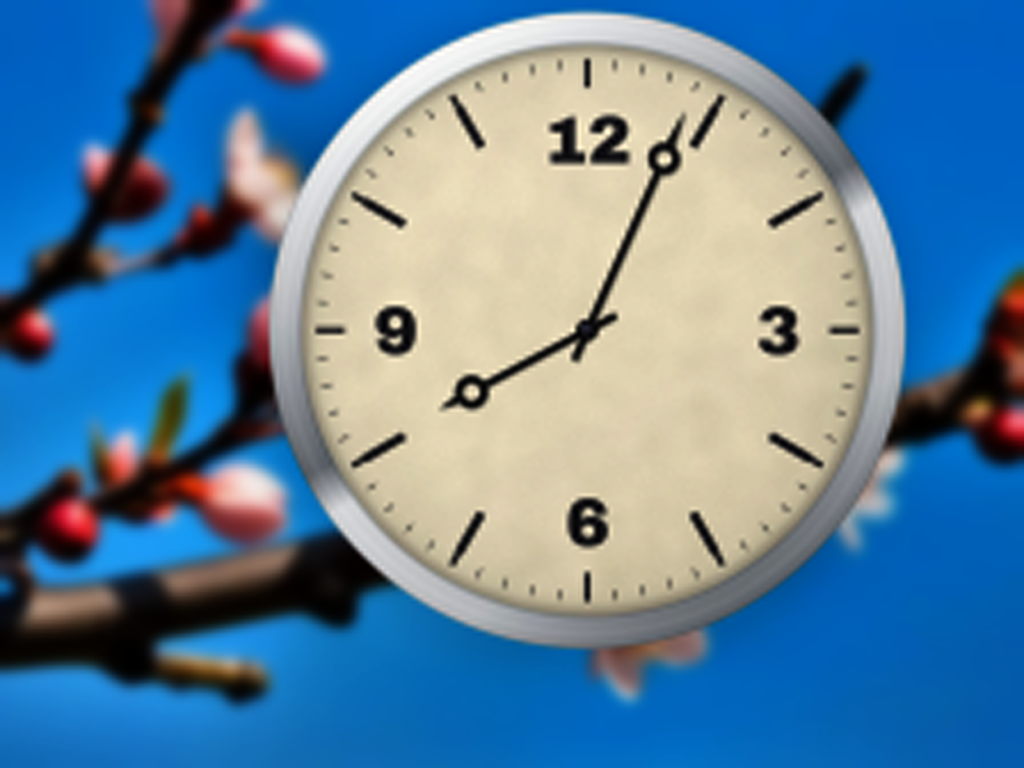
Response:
{"hour": 8, "minute": 4}
